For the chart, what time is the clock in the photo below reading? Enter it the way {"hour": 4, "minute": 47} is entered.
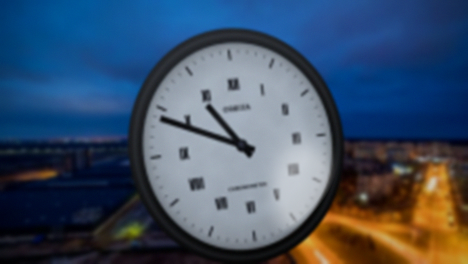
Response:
{"hour": 10, "minute": 49}
